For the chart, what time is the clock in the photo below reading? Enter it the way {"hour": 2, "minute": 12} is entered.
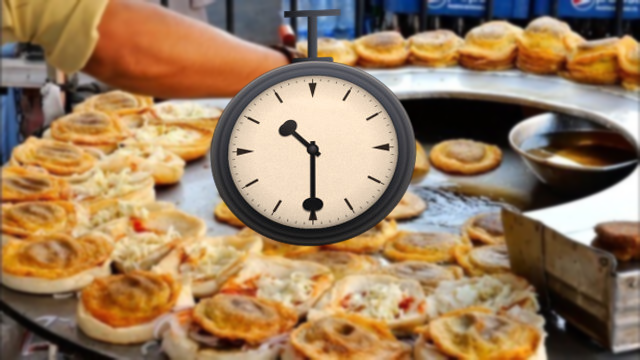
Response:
{"hour": 10, "minute": 30}
